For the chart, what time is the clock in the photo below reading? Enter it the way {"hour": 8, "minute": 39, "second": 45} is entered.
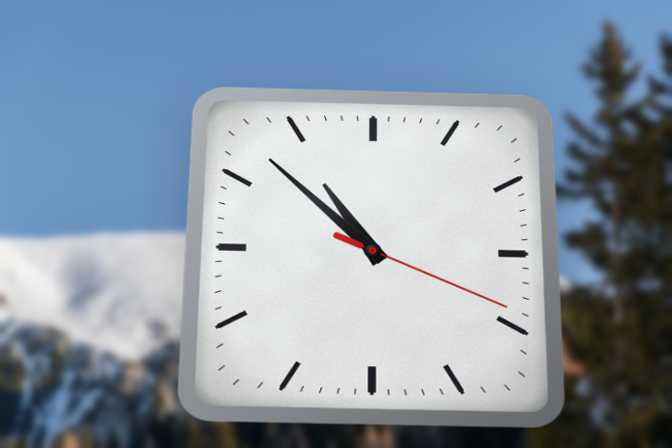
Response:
{"hour": 10, "minute": 52, "second": 19}
